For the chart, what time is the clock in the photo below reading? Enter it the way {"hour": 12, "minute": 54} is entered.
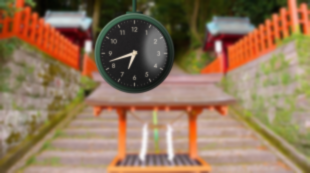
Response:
{"hour": 6, "minute": 42}
